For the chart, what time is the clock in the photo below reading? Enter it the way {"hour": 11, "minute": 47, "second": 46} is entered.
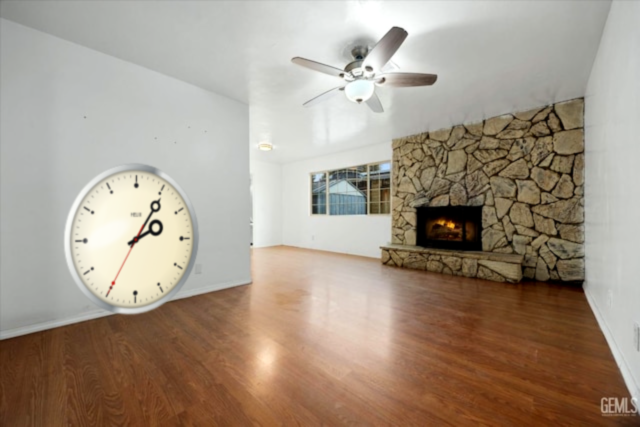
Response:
{"hour": 2, "minute": 5, "second": 35}
